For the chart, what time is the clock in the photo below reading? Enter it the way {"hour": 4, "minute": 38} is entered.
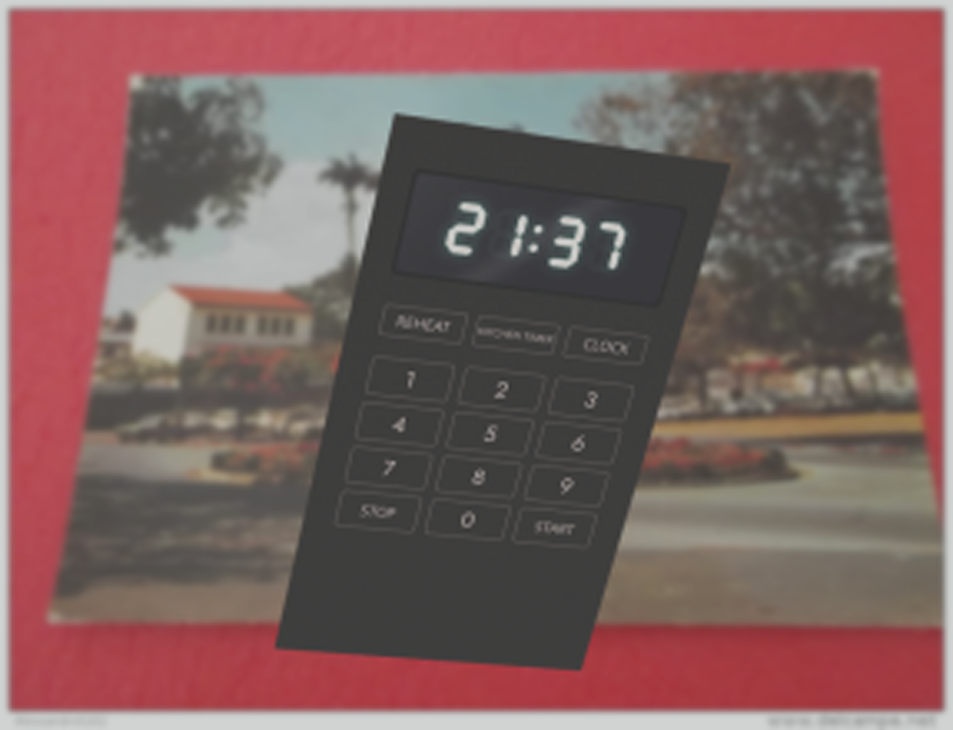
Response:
{"hour": 21, "minute": 37}
